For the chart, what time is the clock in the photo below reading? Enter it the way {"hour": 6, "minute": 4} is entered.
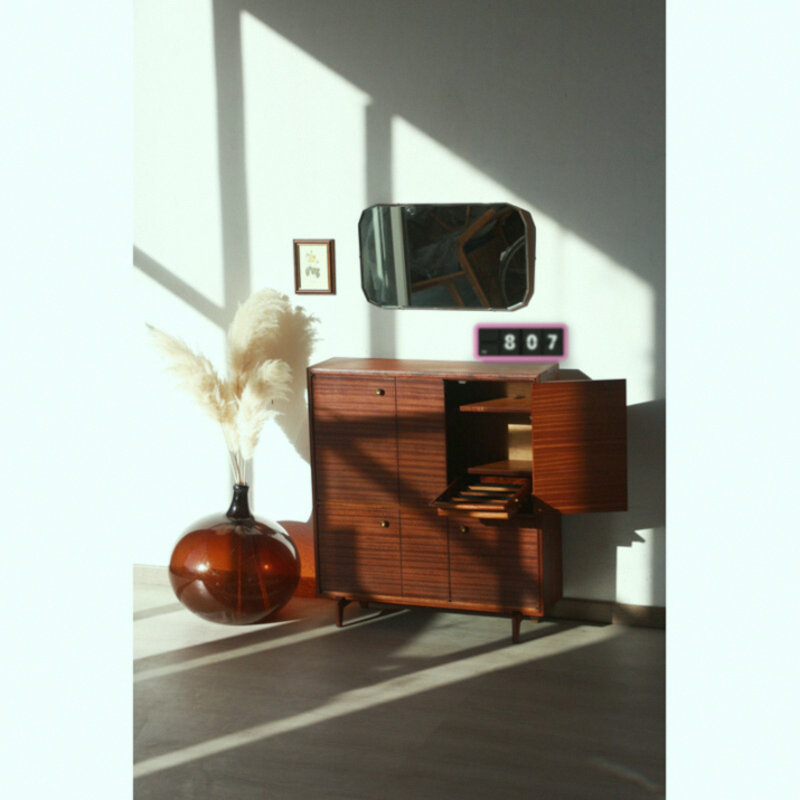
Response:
{"hour": 8, "minute": 7}
